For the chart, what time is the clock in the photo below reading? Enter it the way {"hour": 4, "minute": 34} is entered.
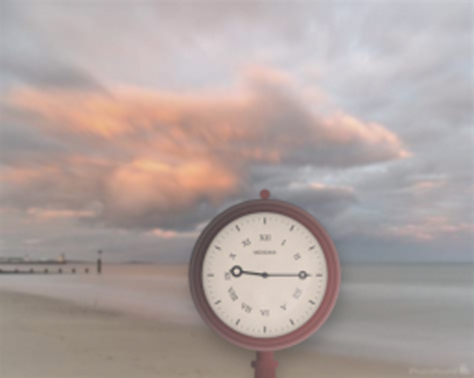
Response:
{"hour": 9, "minute": 15}
